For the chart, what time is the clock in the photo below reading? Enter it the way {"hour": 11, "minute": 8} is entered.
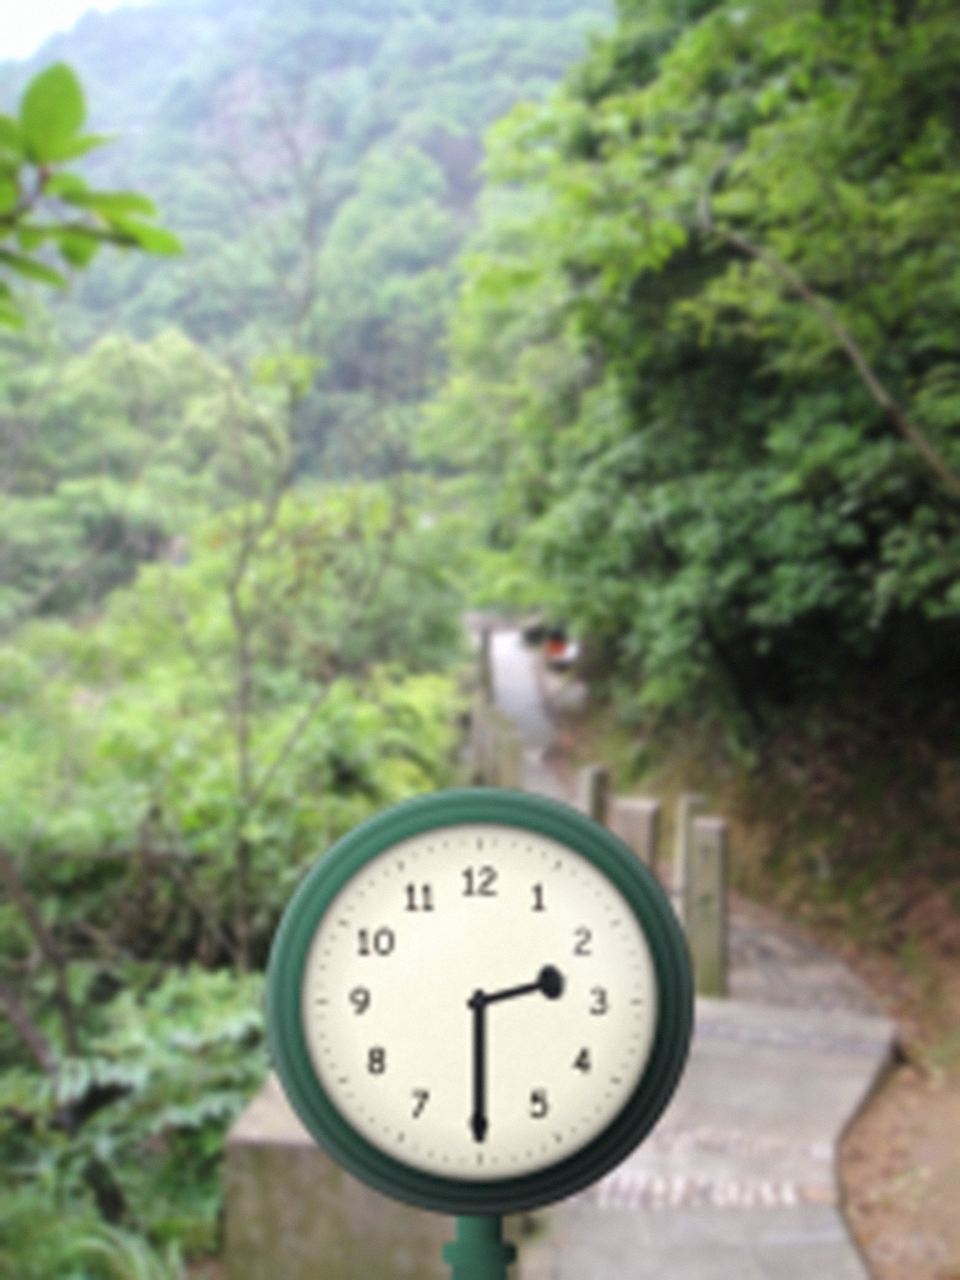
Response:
{"hour": 2, "minute": 30}
